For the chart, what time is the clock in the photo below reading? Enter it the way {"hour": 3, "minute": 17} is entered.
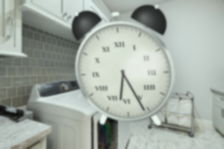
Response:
{"hour": 6, "minute": 26}
